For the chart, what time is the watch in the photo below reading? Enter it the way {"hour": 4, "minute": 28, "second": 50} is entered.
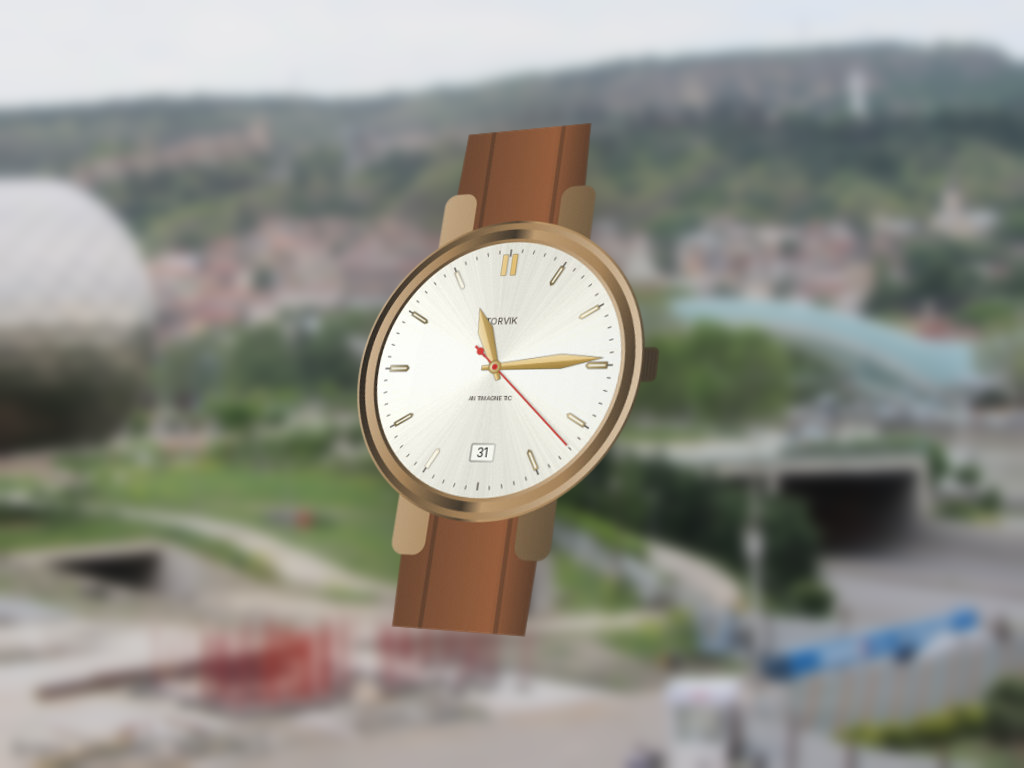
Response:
{"hour": 11, "minute": 14, "second": 22}
